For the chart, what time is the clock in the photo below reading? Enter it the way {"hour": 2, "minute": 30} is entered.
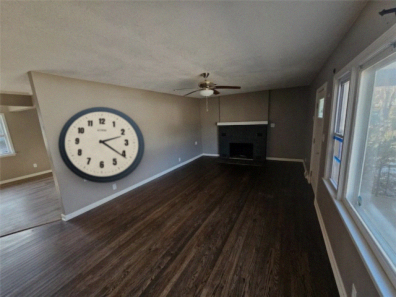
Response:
{"hour": 2, "minute": 21}
